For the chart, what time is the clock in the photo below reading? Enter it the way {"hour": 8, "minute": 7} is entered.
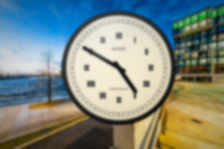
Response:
{"hour": 4, "minute": 50}
